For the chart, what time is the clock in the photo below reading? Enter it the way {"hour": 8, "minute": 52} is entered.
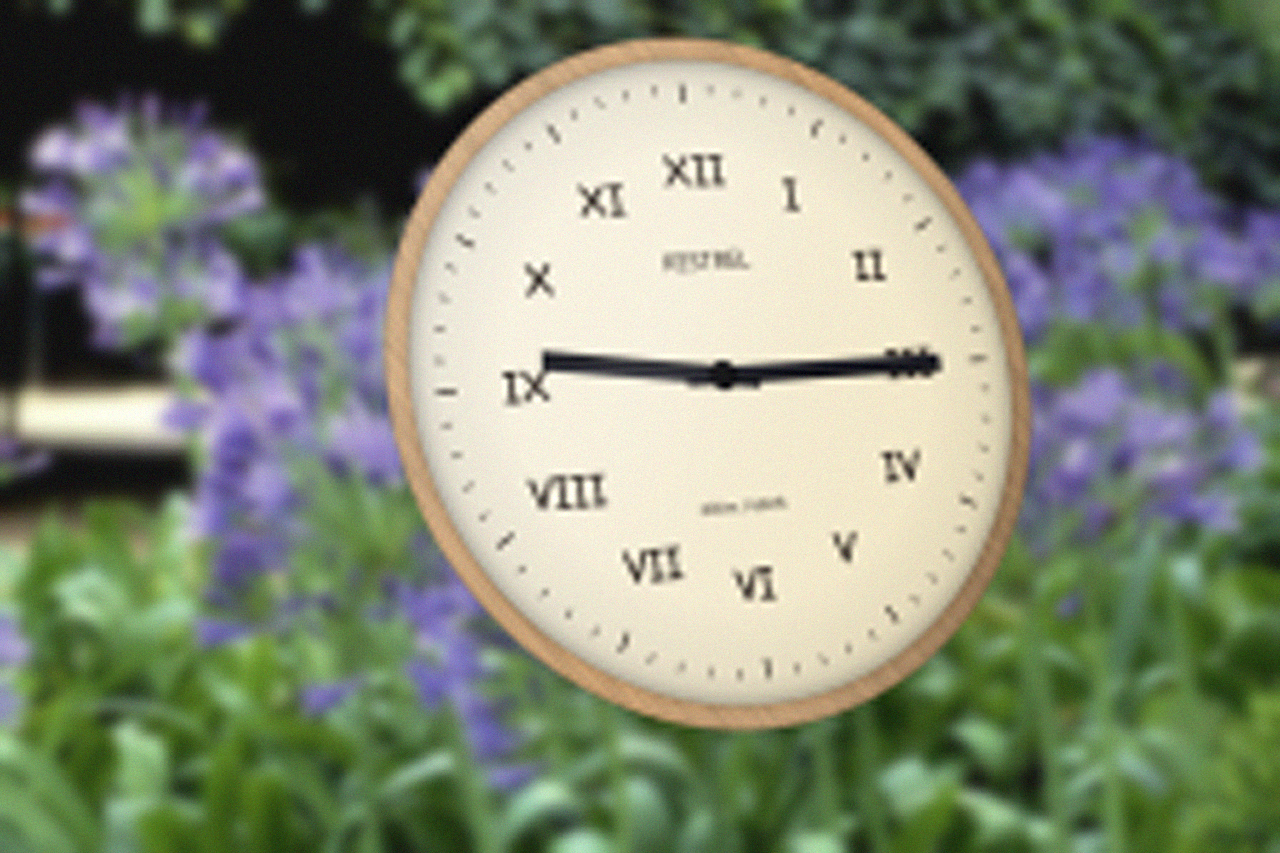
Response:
{"hour": 9, "minute": 15}
